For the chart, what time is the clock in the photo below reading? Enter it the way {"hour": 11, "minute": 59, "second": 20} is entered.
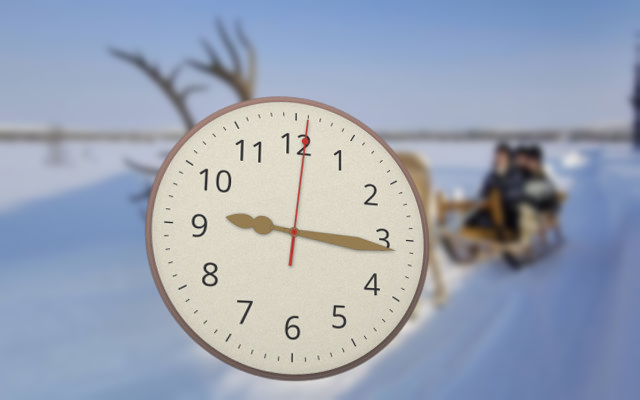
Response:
{"hour": 9, "minute": 16, "second": 1}
